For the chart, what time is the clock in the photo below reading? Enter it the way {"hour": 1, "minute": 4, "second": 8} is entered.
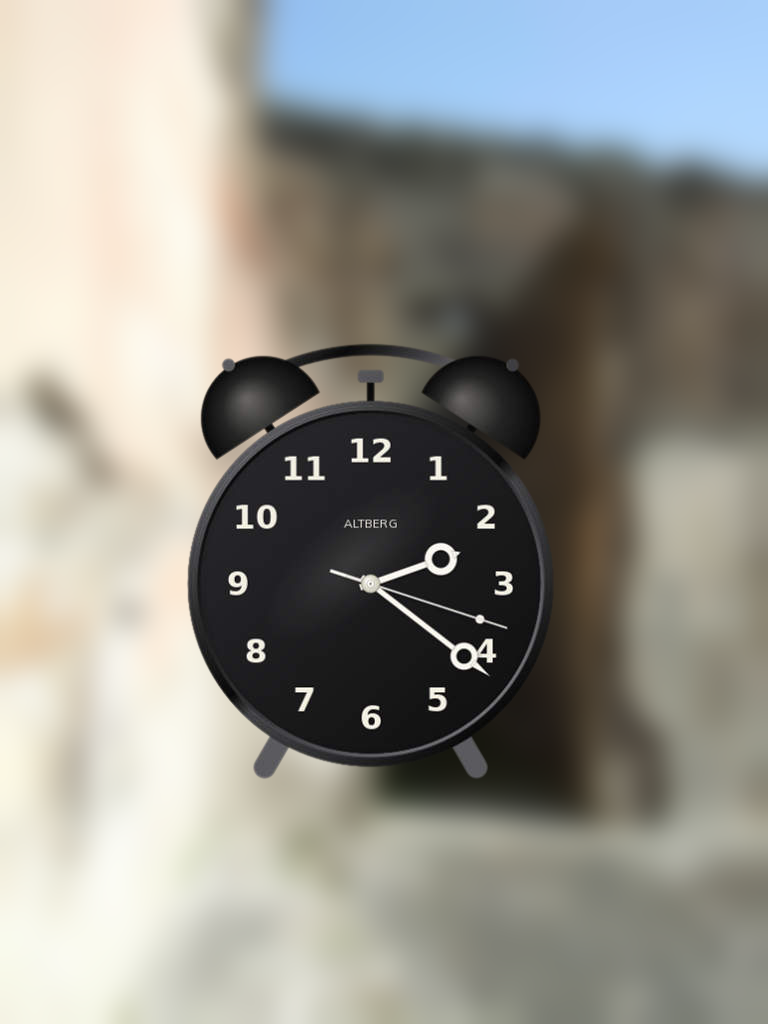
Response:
{"hour": 2, "minute": 21, "second": 18}
